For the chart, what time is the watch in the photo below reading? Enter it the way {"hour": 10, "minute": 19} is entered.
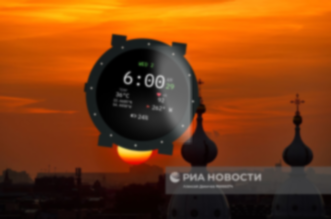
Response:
{"hour": 6, "minute": 0}
